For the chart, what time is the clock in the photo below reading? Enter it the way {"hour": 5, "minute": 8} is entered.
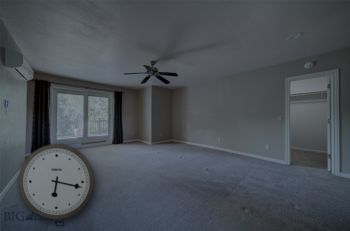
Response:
{"hour": 6, "minute": 17}
